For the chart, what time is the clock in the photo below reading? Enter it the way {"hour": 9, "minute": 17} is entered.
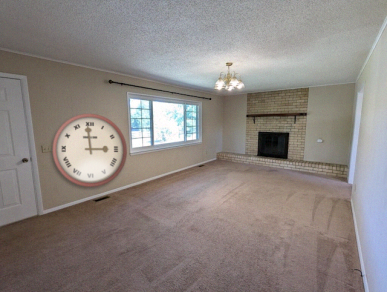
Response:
{"hour": 2, "minute": 59}
